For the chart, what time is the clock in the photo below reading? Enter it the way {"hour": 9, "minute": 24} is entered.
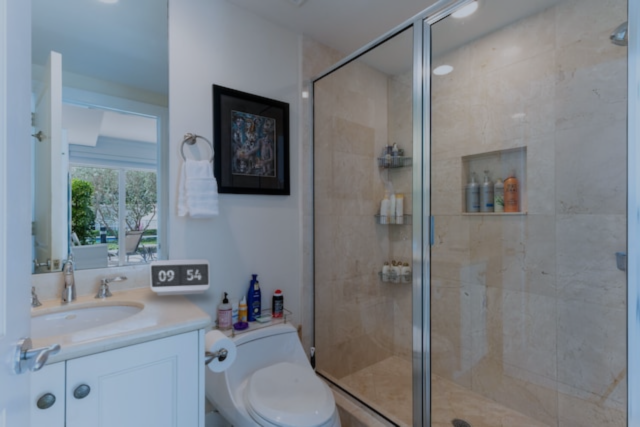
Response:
{"hour": 9, "minute": 54}
